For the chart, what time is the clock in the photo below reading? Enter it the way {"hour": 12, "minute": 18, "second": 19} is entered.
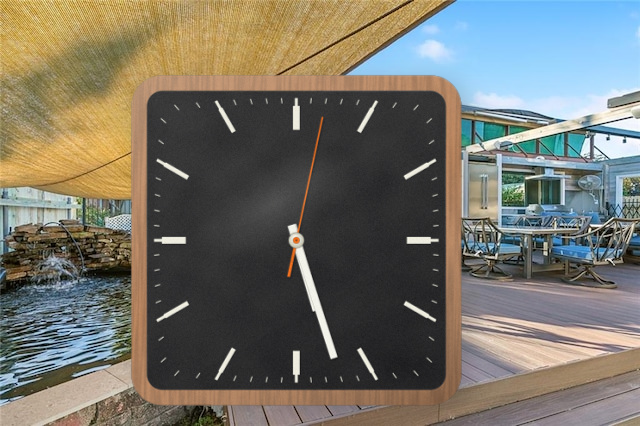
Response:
{"hour": 5, "minute": 27, "second": 2}
